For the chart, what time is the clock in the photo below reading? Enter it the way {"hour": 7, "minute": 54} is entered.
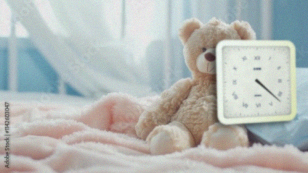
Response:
{"hour": 4, "minute": 22}
